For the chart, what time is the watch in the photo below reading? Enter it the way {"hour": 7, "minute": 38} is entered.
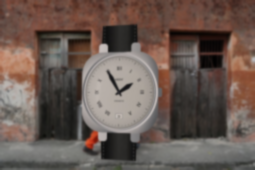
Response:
{"hour": 1, "minute": 55}
